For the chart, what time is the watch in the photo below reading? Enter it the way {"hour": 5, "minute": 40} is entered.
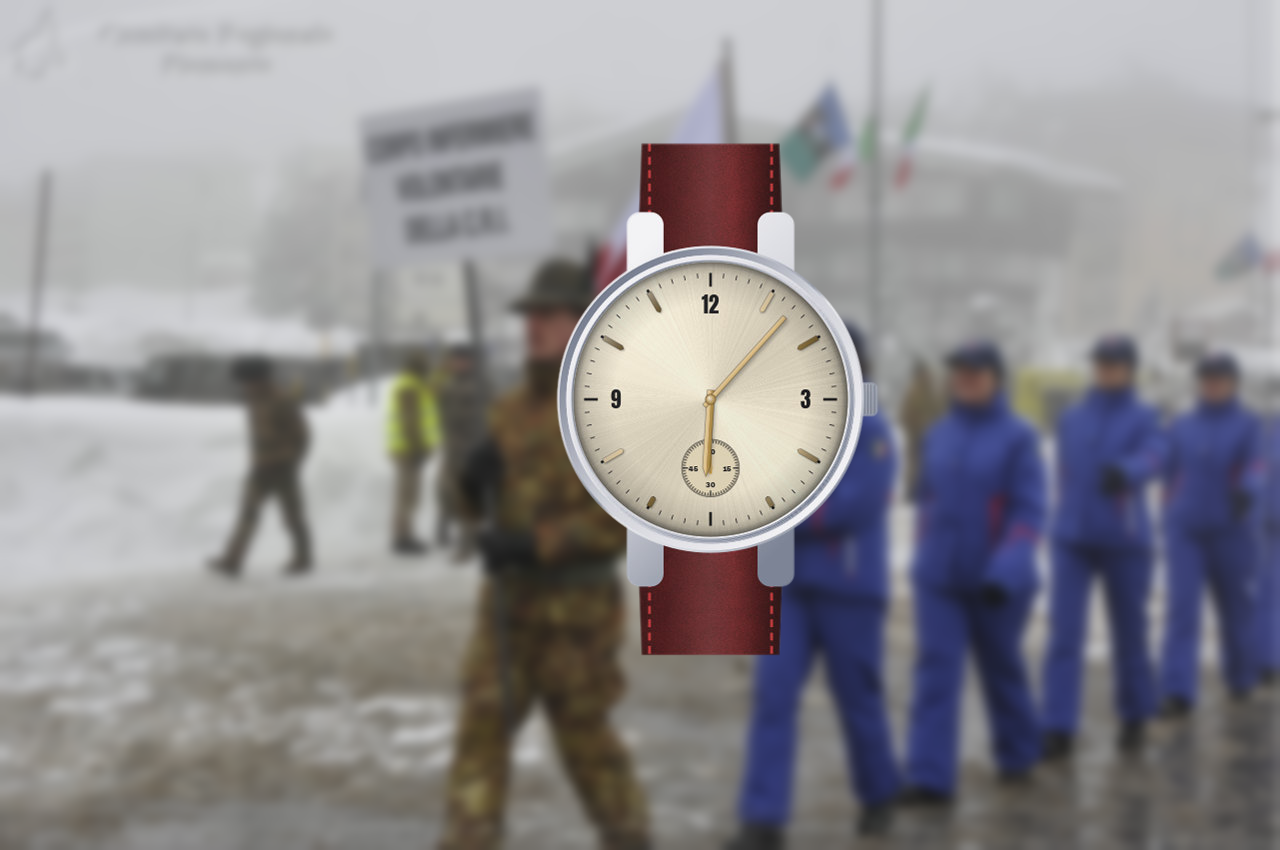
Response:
{"hour": 6, "minute": 7}
